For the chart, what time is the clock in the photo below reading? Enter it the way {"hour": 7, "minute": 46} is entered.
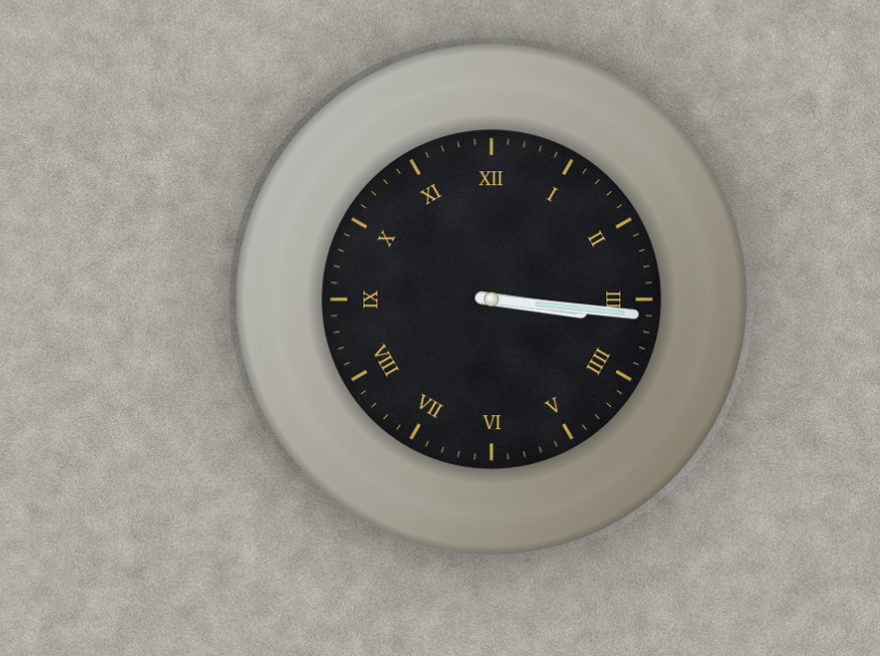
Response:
{"hour": 3, "minute": 16}
